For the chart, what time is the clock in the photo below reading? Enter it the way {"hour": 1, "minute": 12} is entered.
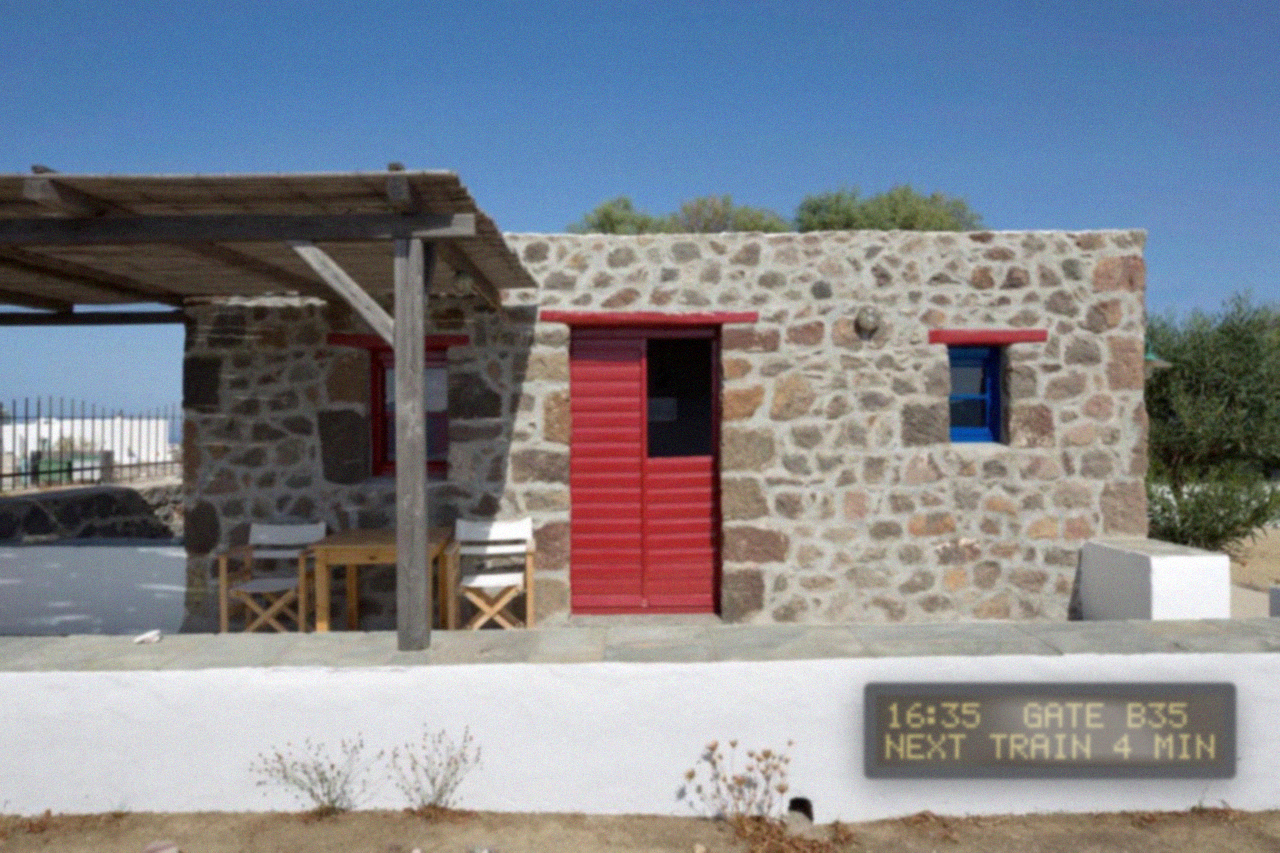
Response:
{"hour": 16, "minute": 35}
